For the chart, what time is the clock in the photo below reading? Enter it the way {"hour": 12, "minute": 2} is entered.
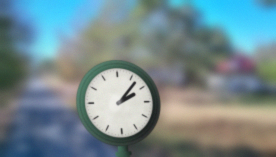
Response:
{"hour": 2, "minute": 7}
